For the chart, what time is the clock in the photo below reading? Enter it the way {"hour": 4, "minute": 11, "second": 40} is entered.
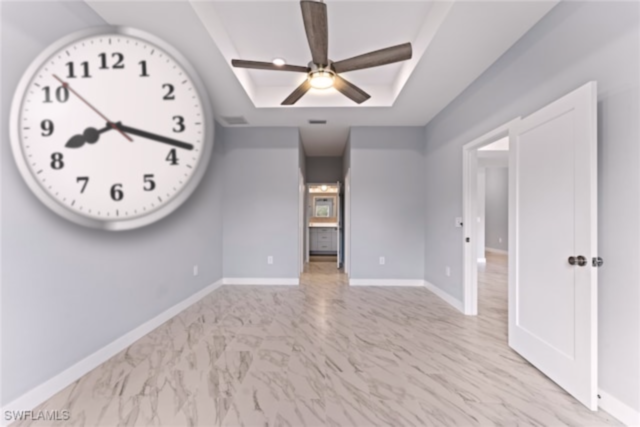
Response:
{"hour": 8, "minute": 17, "second": 52}
